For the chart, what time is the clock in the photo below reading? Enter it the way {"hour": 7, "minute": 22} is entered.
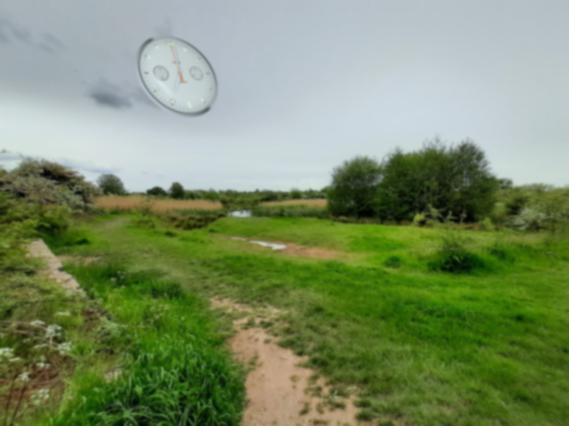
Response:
{"hour": 7, "minute": 1}
